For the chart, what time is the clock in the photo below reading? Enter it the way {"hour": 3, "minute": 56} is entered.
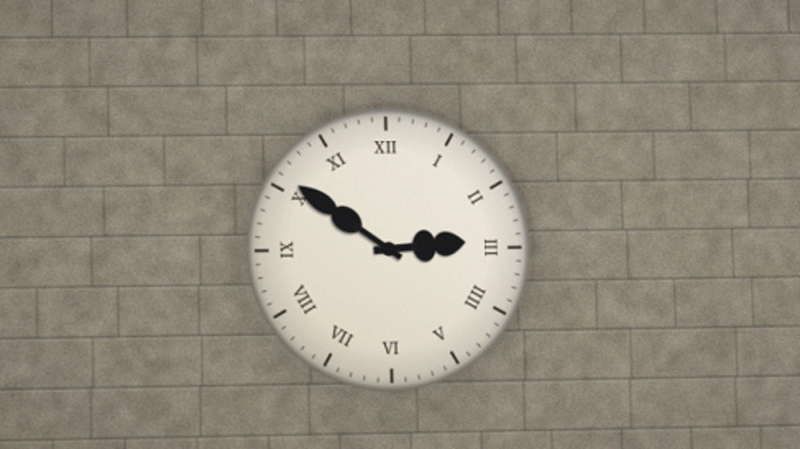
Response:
{"hour": 2, "minute": 51}
